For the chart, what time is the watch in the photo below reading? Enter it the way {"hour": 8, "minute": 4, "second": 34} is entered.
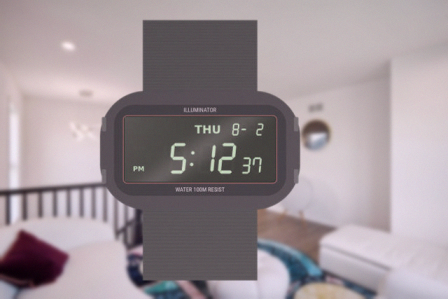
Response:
{"hour": 5, "minute": 12, "second": 37}
